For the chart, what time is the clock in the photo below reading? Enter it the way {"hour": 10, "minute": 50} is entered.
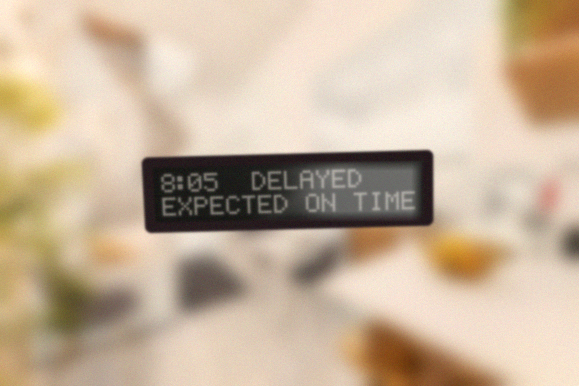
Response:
{"hour": 8, "minute": 5}
